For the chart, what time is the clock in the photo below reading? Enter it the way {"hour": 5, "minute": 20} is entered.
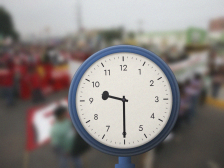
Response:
{"hour": 9, "minute": 30}
